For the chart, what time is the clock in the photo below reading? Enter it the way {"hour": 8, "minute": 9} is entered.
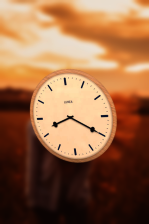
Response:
{"hour": 8, "minute": 20}
